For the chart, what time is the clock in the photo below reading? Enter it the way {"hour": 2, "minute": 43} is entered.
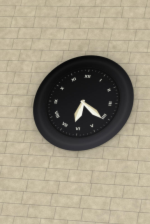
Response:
{"hour": 6, "minute": 21}
